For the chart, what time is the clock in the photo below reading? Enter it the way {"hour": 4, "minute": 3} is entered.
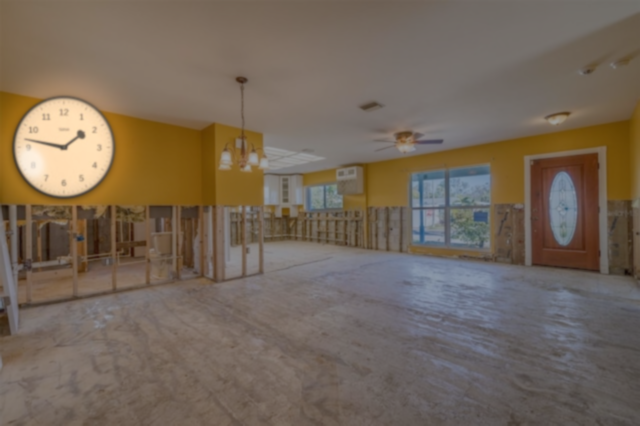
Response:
{"hour": 1, "minute": 47}
